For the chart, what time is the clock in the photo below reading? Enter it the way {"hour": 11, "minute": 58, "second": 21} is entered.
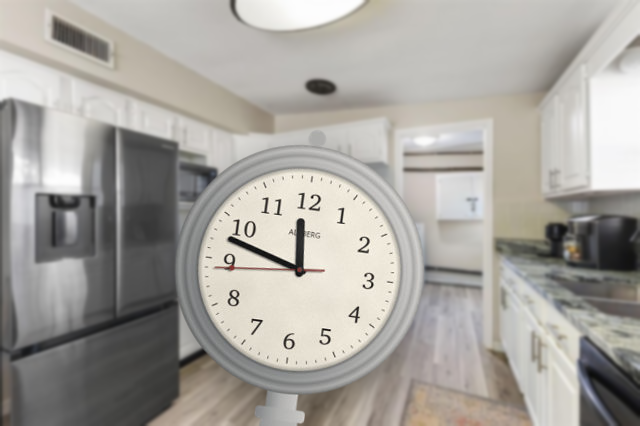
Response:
{"hour": 11, "minute": 47, "second": 44}
